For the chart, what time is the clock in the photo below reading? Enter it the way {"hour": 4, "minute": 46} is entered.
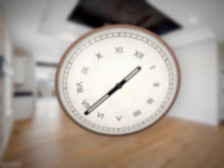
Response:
{"hour": 12, "minute": 33}
